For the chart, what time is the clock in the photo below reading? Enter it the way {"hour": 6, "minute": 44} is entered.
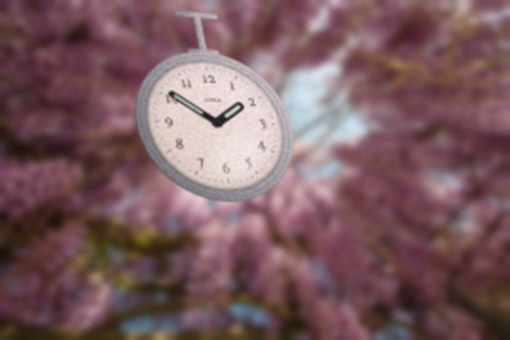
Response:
{"hour": 1, "minute": 51}
